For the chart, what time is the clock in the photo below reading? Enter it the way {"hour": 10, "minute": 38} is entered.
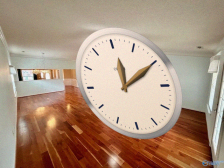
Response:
{"hour": 12, "minute": 10}
